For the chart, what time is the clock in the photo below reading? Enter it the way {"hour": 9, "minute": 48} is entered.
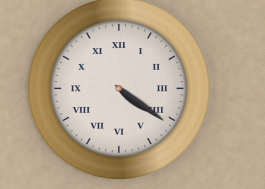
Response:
{"hour": 4, "minute": 21}
